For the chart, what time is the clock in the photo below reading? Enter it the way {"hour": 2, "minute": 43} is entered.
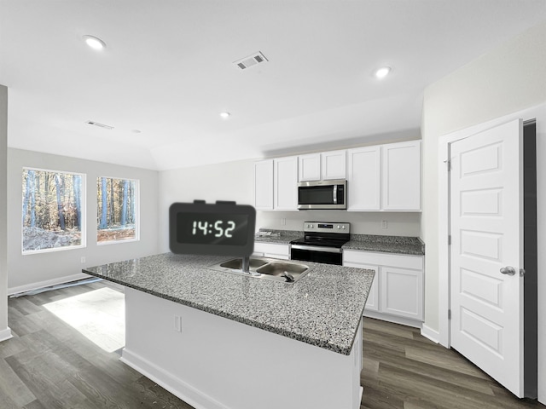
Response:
{"hour": 14, "minute": 52}
